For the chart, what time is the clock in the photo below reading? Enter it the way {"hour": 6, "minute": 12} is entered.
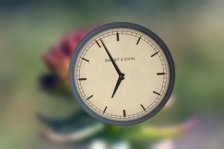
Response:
{"hour": 6, "minute": 56}
